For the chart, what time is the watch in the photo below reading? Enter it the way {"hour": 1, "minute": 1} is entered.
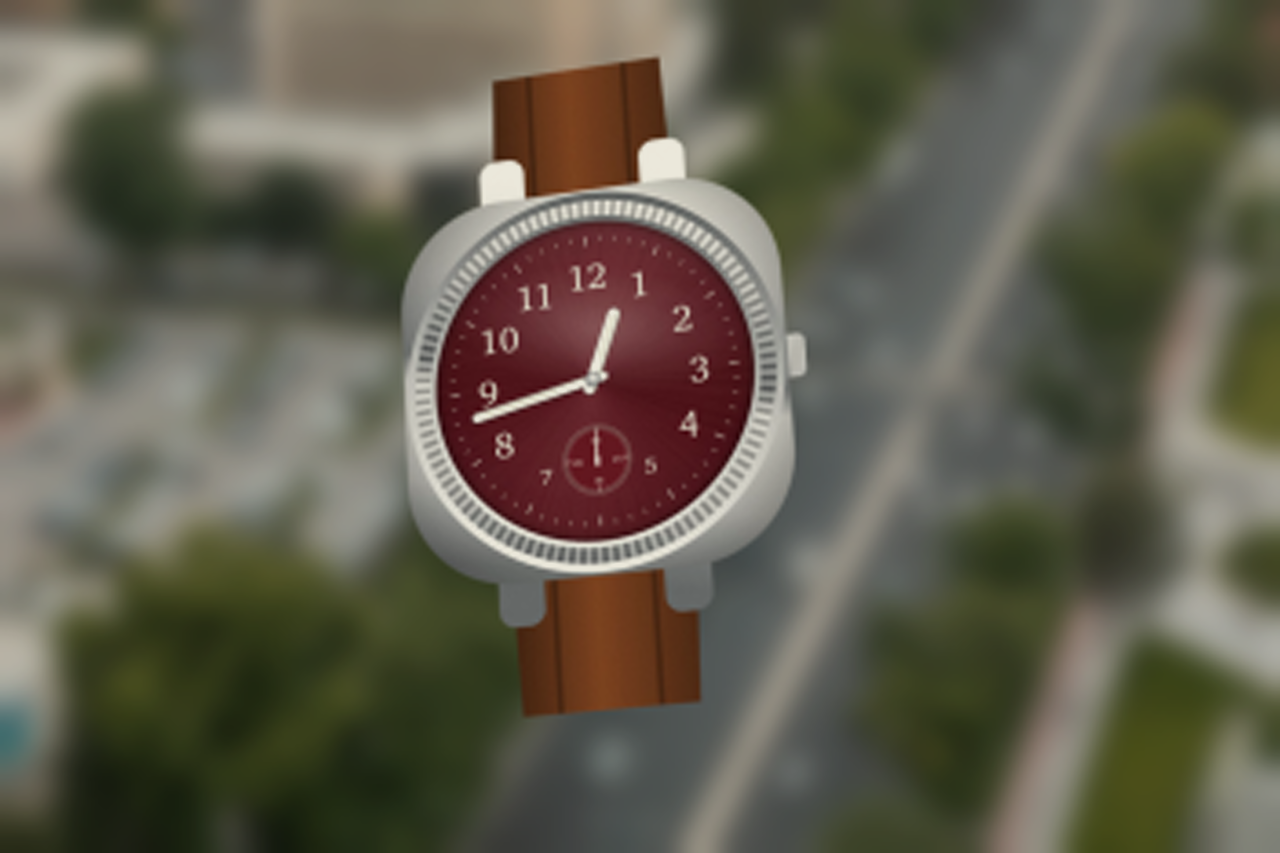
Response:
{"hour": 12, "minute": 43}
